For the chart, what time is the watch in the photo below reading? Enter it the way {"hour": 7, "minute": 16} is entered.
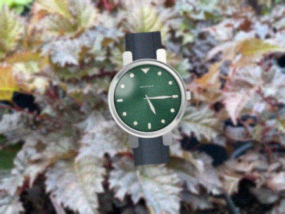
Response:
{"hour": 5, "minute": 15}
